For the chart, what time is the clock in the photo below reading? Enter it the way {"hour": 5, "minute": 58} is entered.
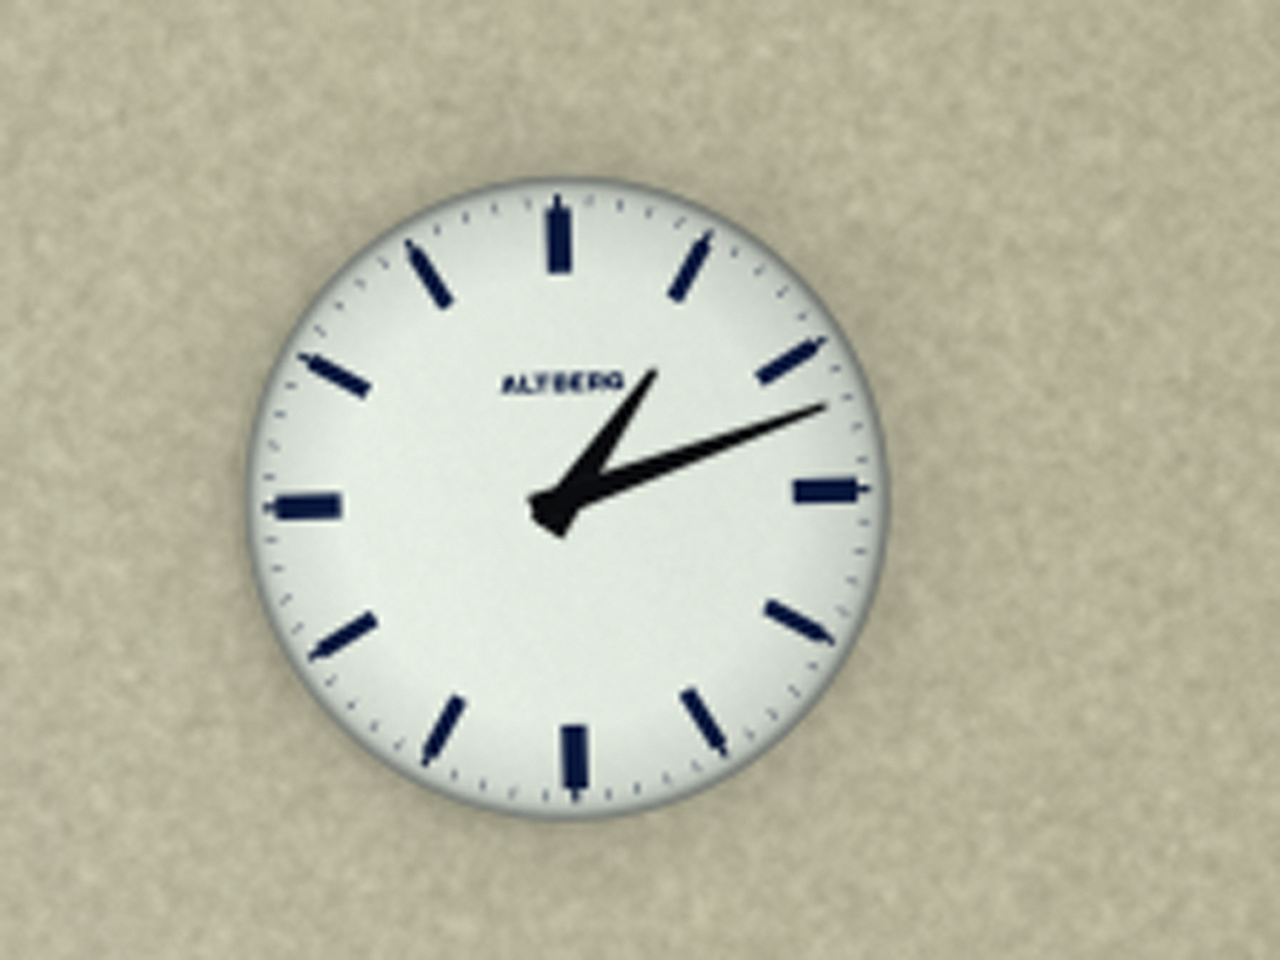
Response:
{"hour": 1, "minute": 12}
